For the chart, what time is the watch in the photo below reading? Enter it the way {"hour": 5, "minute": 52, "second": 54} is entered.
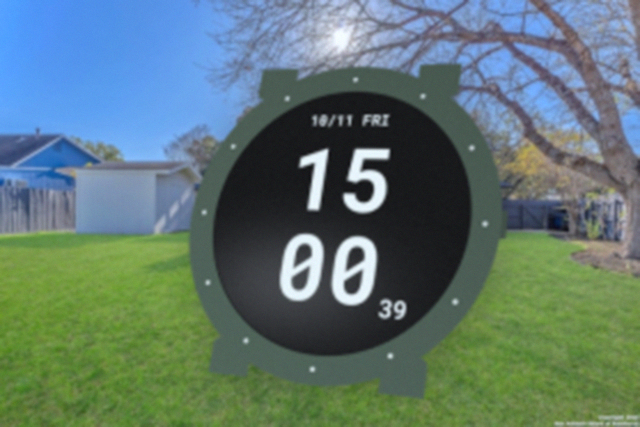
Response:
{"hour": 15, "minute": 0, "second": 39}
